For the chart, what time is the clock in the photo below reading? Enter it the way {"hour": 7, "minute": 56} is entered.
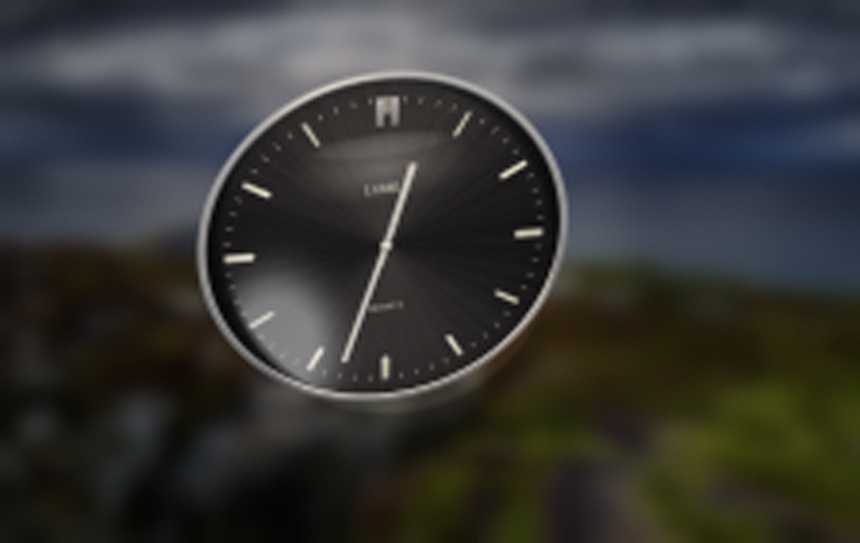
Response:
{"hour": 12, "minute": 33}
